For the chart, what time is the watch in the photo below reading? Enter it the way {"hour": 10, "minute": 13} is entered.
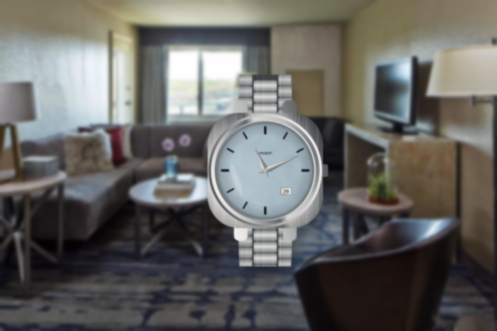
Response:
{"hour": 11, "minute": 11}
